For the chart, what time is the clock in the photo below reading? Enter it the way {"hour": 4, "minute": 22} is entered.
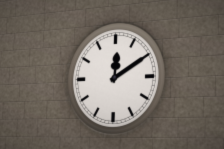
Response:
{"hour": 12, "minute": 10}
